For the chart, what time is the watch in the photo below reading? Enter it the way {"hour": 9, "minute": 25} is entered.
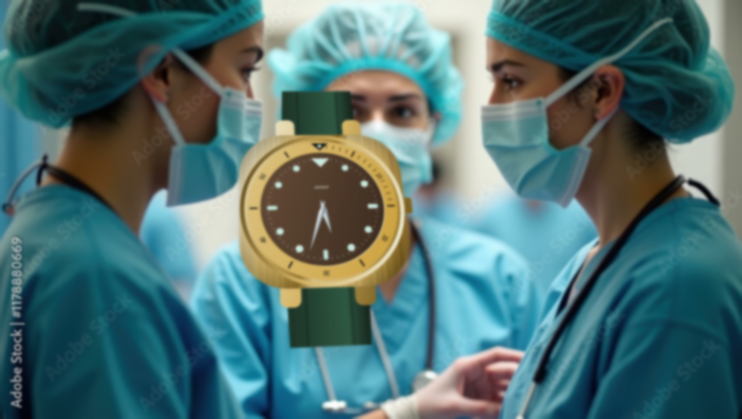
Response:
{"hour": 5, "minute": 33}
